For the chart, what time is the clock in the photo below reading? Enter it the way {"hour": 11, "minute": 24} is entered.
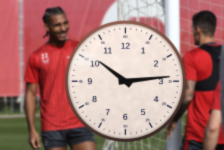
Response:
{"hour": 10, "minute": 14}
